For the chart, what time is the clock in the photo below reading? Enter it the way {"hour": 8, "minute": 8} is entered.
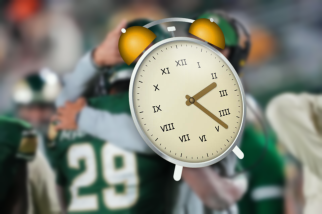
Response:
{"hour": 2, "minute": 23}
